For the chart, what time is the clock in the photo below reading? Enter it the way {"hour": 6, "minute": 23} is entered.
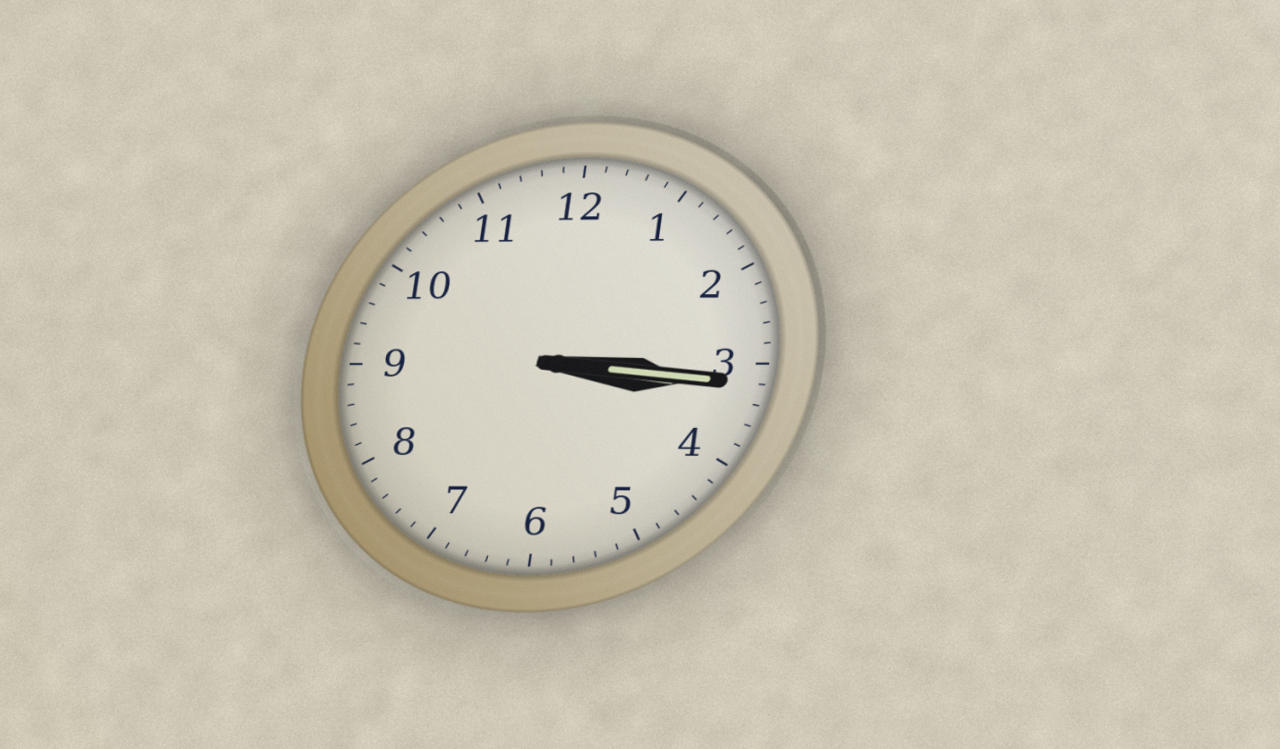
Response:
{"hour": 3, "minute": 16}
